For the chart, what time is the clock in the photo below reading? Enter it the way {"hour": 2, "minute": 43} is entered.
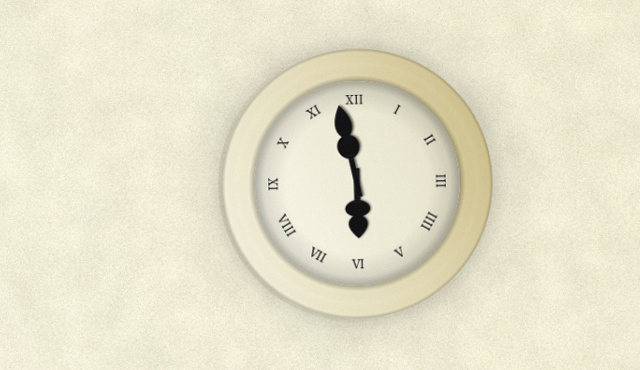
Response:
{"hour": 5, "minute": 58}
